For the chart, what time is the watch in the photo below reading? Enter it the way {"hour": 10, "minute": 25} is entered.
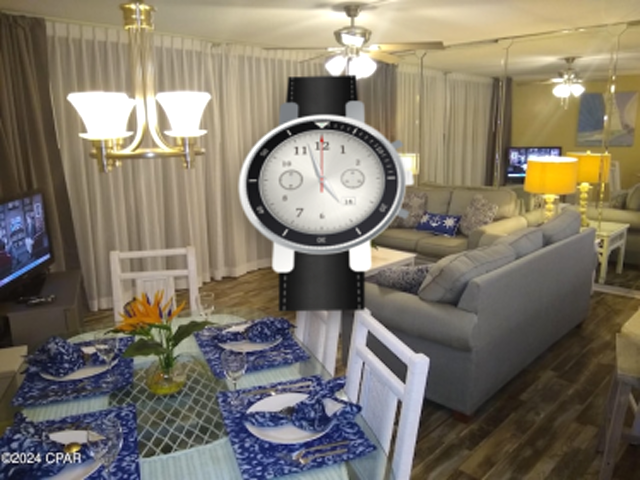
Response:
{"hour": 4, "minute": 57}
